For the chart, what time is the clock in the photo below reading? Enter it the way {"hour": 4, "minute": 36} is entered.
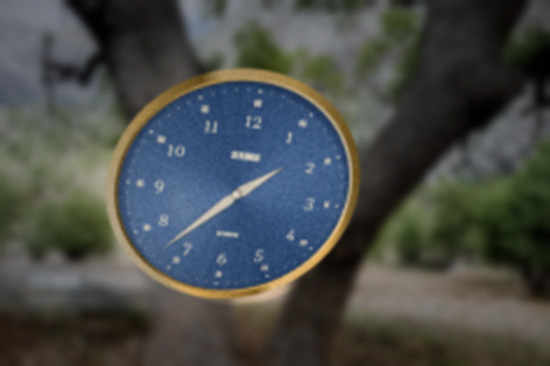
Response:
{"hour": 1, "minute": 37}
